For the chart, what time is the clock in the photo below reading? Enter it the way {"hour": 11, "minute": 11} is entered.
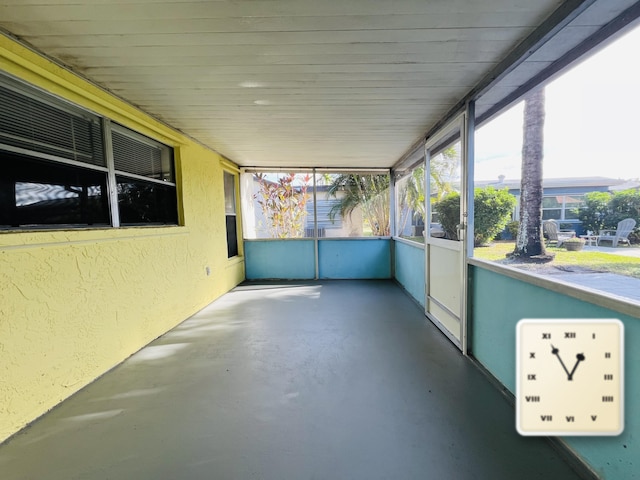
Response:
{"hour": 12, "minute": 55}
